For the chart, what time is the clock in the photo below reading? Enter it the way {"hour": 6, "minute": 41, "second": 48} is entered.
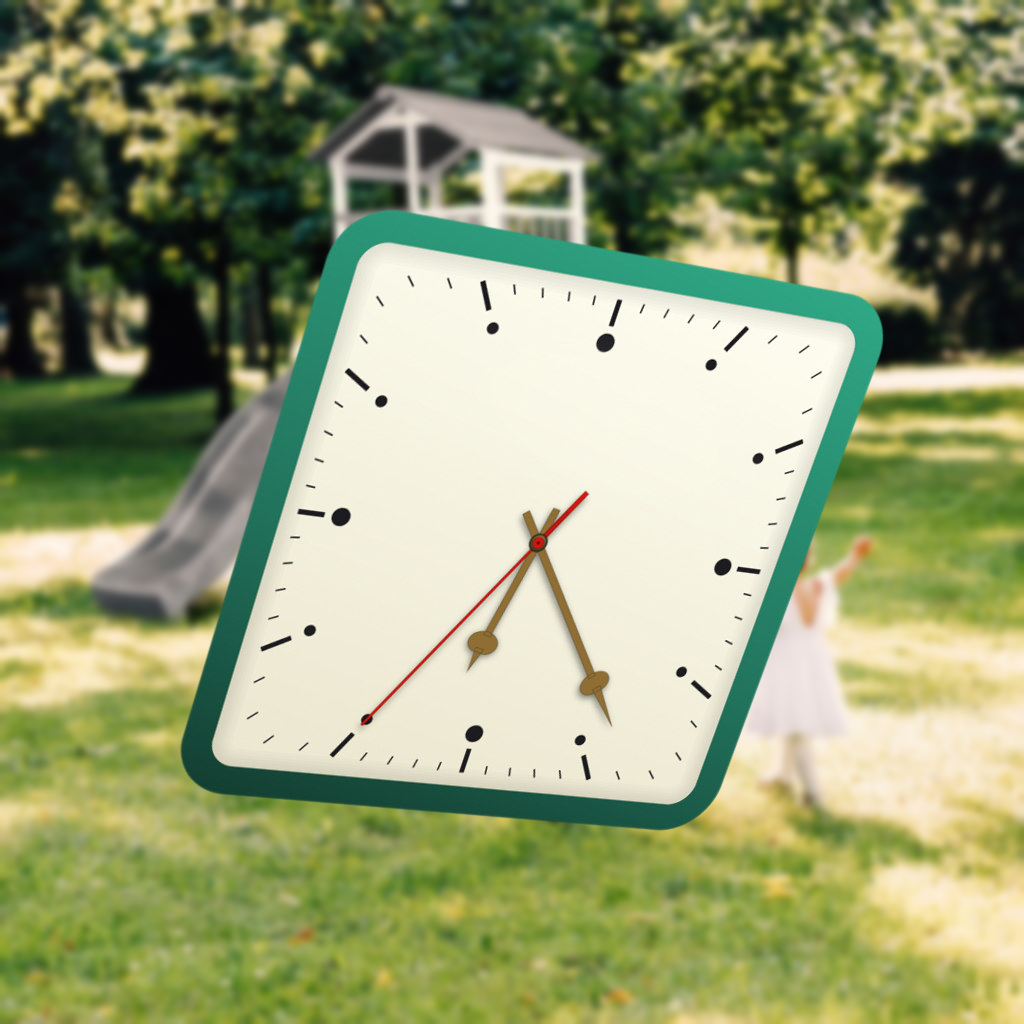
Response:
{"hour": 6, "minute": 23, "second": 35}
